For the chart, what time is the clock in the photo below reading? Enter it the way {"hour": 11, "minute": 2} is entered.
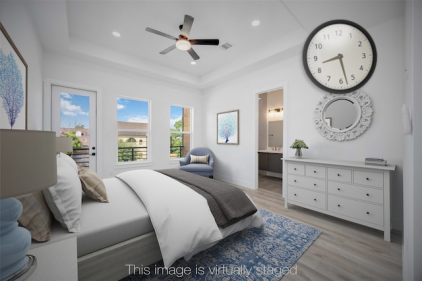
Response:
{"hour": 8, "minute": 28}
